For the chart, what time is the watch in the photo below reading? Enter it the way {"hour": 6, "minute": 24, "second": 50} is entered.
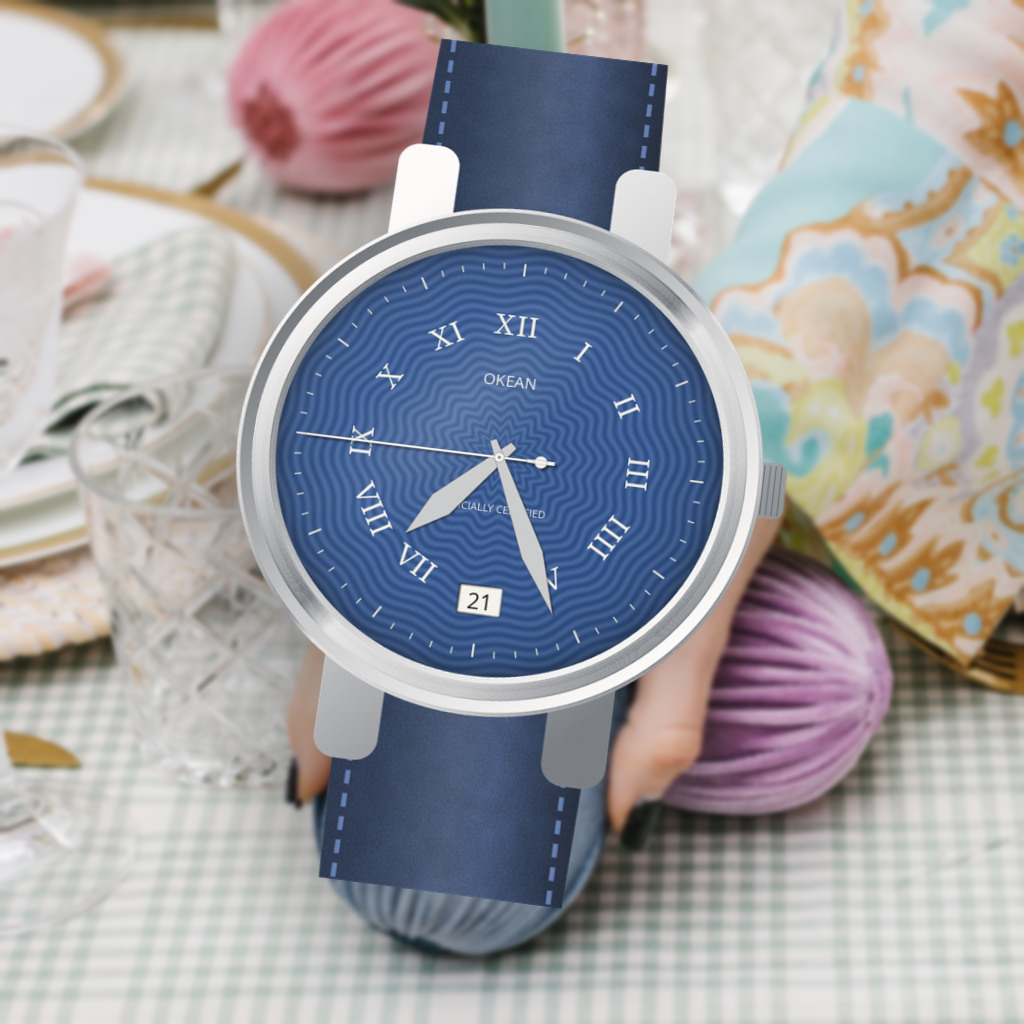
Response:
{"hour": 7, "minute": 25, "second": 45}
